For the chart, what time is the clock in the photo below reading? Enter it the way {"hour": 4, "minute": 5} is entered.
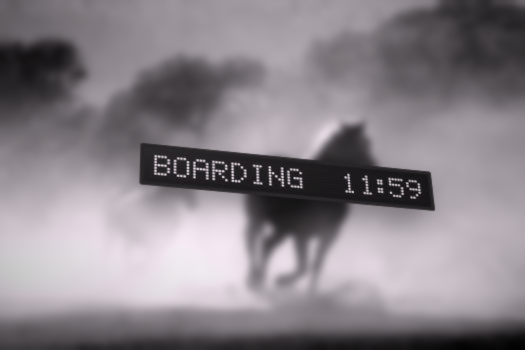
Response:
{"hour": 11, "minute": 59}
